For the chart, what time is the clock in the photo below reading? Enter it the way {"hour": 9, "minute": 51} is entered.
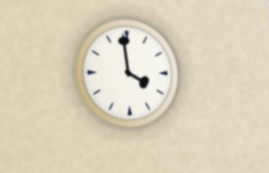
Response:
{"hour": 3, "minute": 59}
